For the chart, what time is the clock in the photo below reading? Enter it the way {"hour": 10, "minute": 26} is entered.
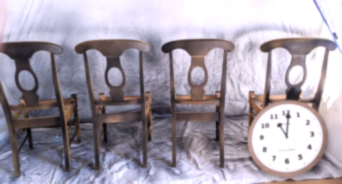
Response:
{"hour": 11, "minute": 1}
